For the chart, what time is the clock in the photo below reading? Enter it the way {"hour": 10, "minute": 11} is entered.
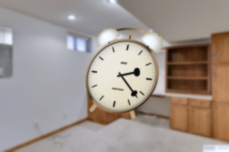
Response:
{"hour": 2, "minute": 22}
